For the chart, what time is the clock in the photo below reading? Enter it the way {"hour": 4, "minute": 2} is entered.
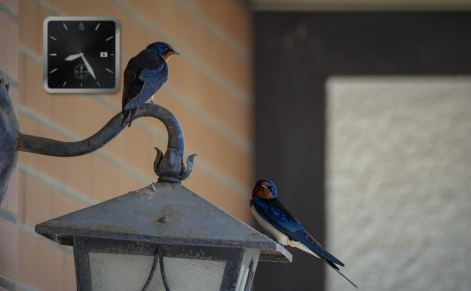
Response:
{"hour": 8, "minute": 25}
